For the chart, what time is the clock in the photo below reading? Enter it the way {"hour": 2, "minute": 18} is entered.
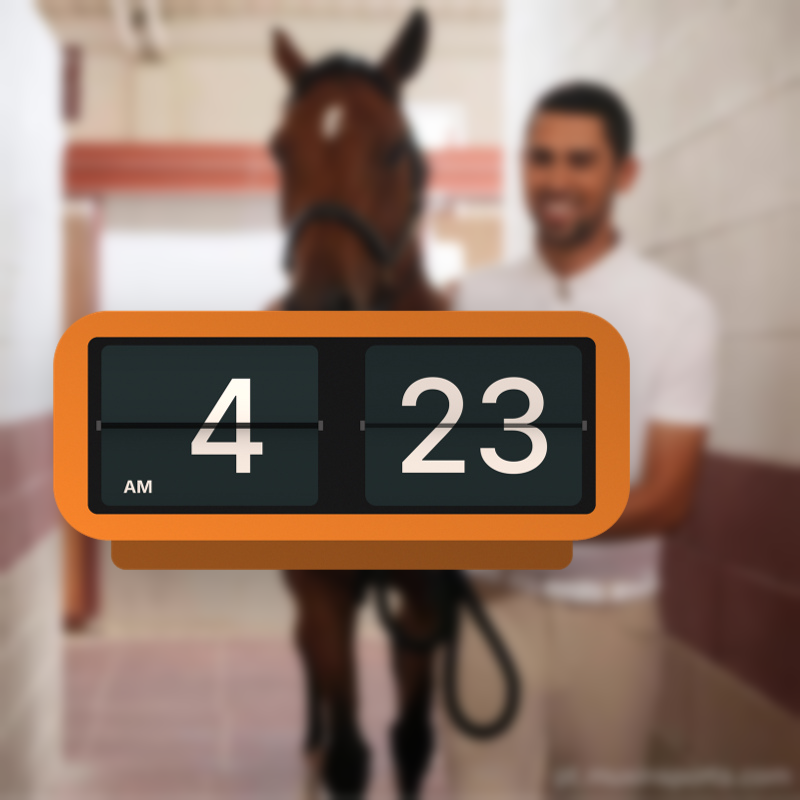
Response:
{"hour": 4, "minute": 23}
